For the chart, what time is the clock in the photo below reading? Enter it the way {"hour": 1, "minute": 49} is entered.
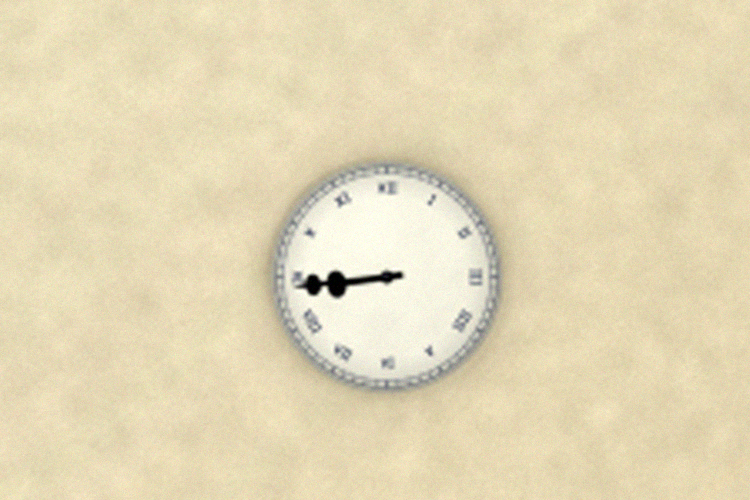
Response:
{"hour": 8, "minute": 44}
